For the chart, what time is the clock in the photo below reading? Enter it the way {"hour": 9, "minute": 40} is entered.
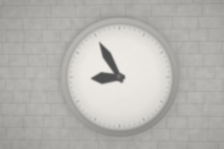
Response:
{"hour": 8, "minute": 55}
